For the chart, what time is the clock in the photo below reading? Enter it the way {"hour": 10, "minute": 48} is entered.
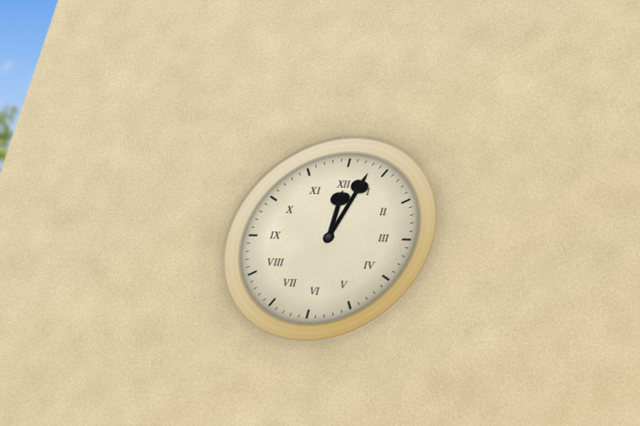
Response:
{"hour": 12, "minute": 3}
